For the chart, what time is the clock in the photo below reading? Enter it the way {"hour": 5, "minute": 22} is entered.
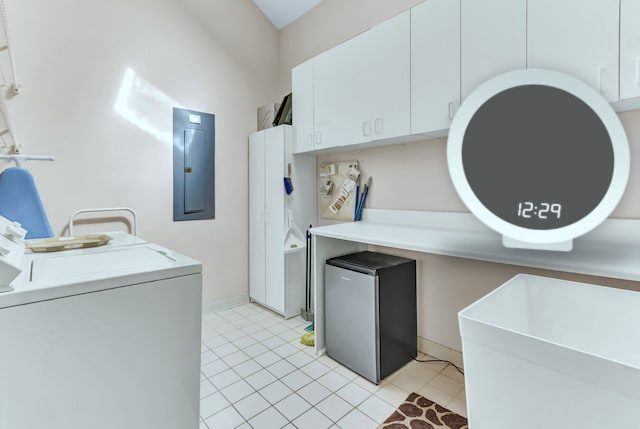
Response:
{"hour": 12, "minute": 29}
